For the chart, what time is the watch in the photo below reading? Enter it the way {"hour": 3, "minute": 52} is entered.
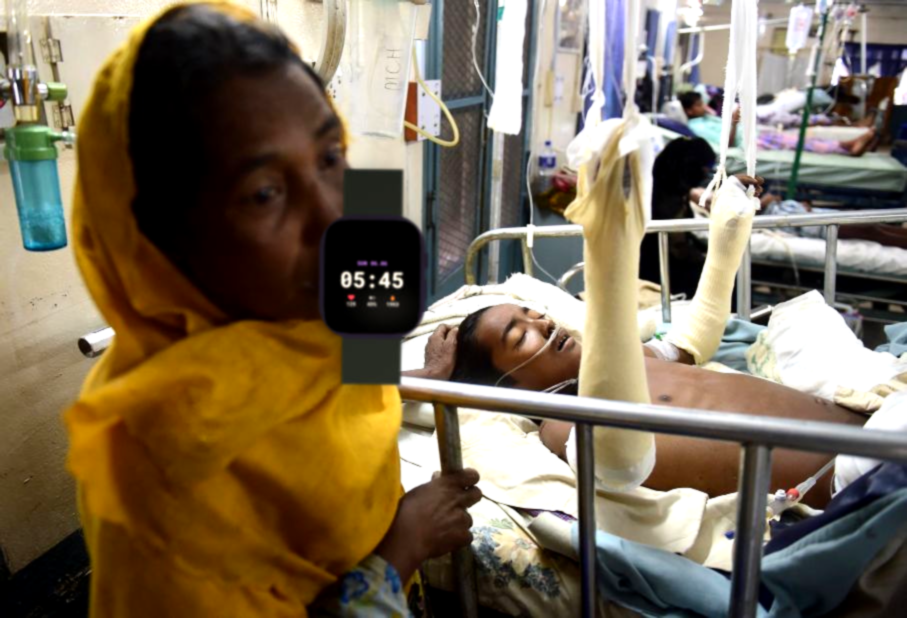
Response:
{"hour": 5, "minute": 45}
